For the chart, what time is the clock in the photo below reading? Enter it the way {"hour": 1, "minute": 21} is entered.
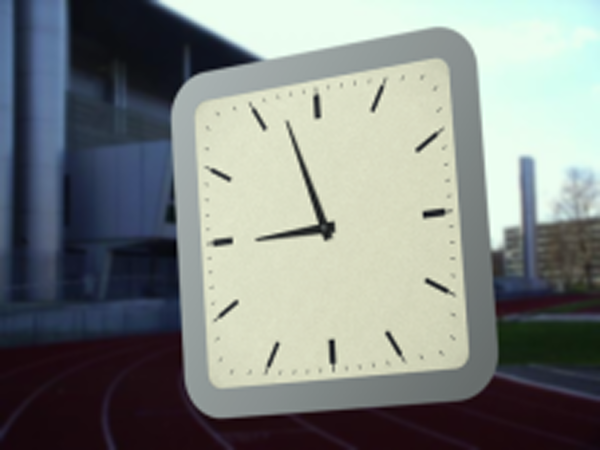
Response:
{"hour": 8, "minute": 57}
